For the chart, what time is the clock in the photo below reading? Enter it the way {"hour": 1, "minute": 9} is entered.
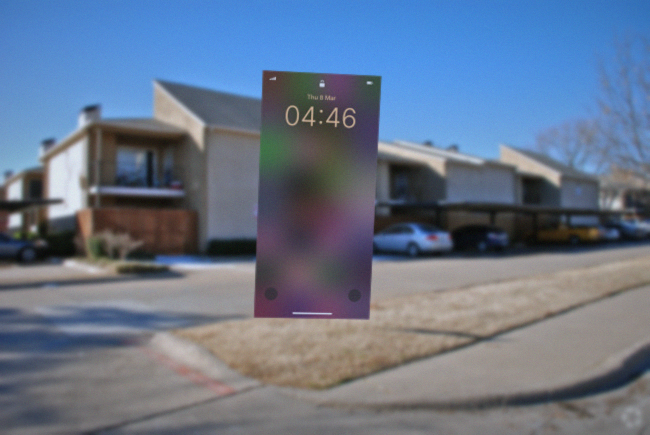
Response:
{"hour": 4, "minute": 46}
